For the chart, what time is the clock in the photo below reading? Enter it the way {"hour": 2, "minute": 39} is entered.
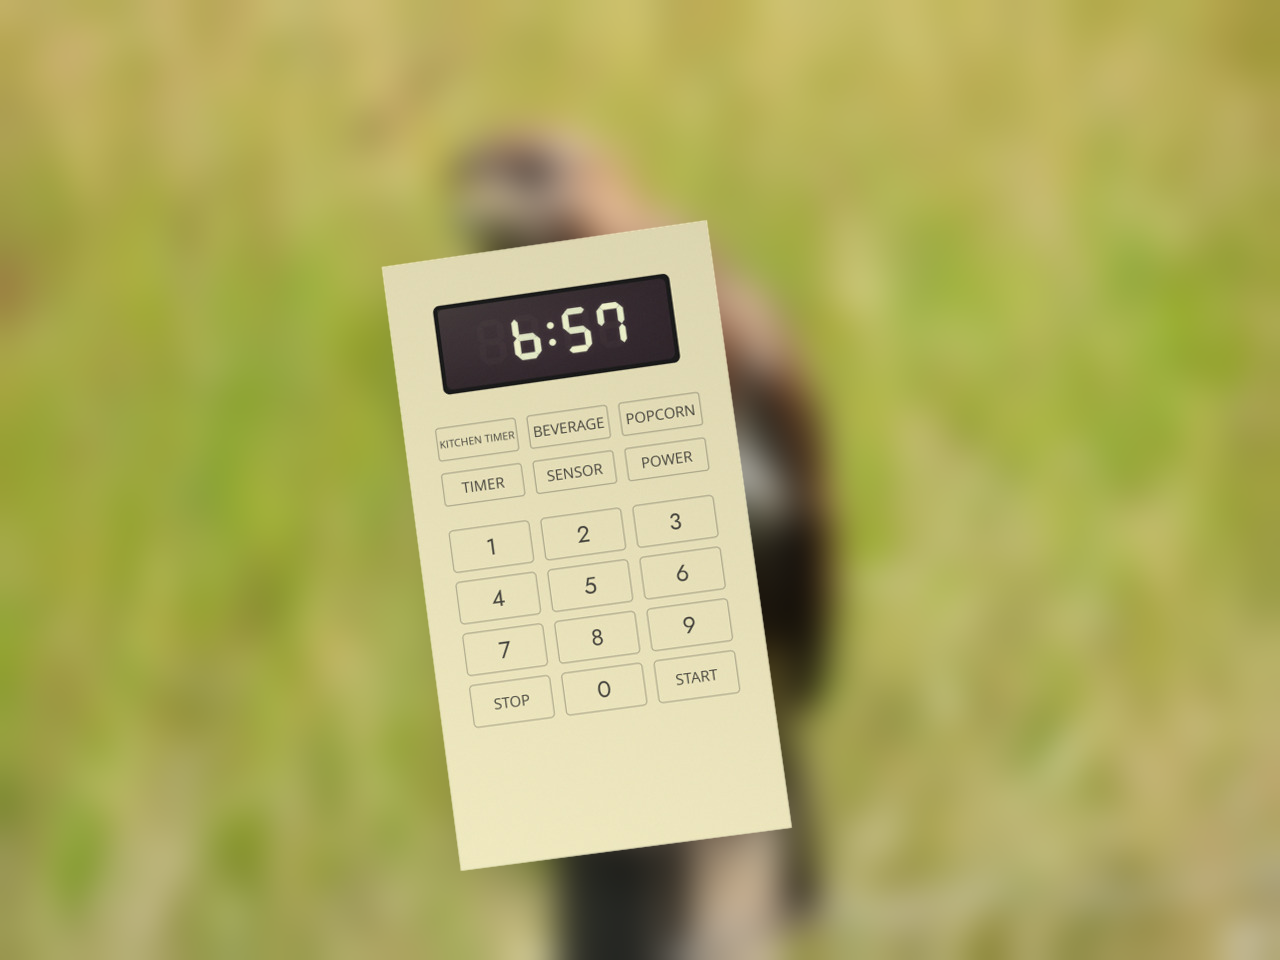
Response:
{"hour": 6, "minute": 57}
